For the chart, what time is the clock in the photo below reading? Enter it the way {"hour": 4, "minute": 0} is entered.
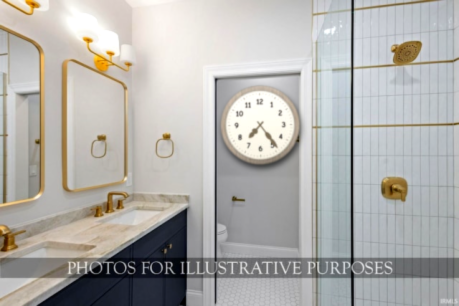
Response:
{"hour": 7, "minute": 24}
